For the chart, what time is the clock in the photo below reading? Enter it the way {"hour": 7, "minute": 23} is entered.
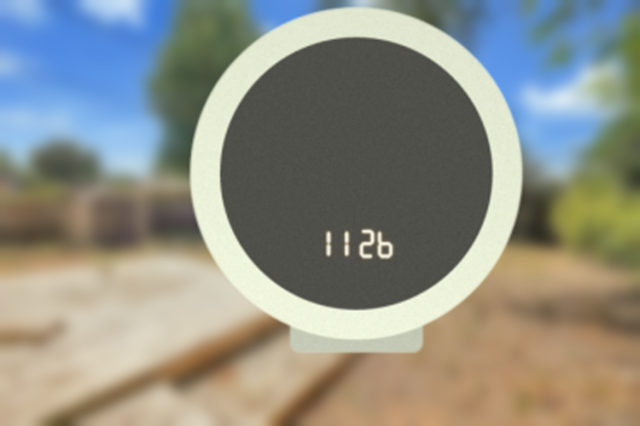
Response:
{"hour": 11, "minute": 26}
